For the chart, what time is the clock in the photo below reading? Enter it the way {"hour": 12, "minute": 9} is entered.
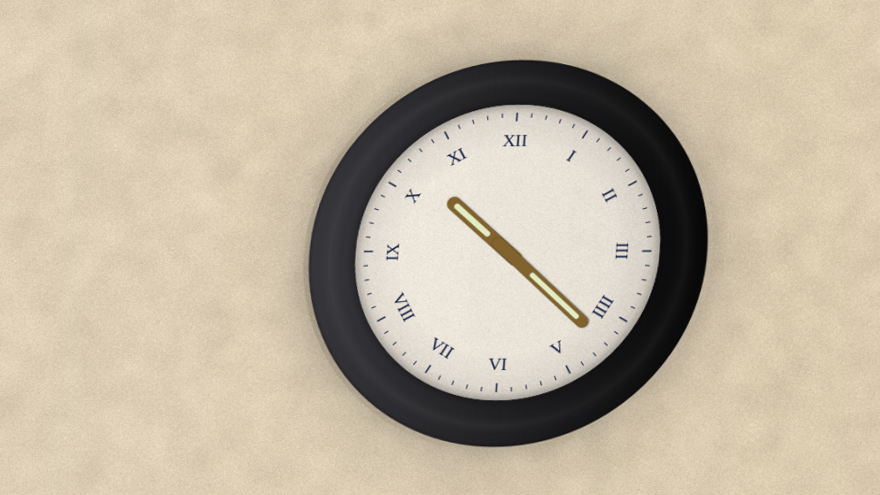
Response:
{"hour": 10, "minute": 22}
